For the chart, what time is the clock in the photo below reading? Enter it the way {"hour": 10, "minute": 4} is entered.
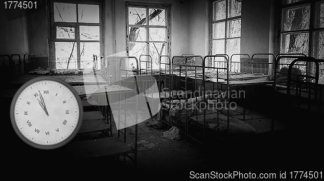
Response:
{"hour": 10, "minute": 57}
